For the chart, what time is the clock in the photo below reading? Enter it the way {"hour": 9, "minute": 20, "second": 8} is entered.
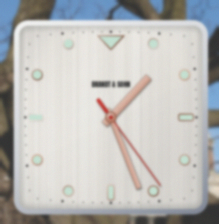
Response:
{"hour": 1, "minute": 26, "second": 24}
